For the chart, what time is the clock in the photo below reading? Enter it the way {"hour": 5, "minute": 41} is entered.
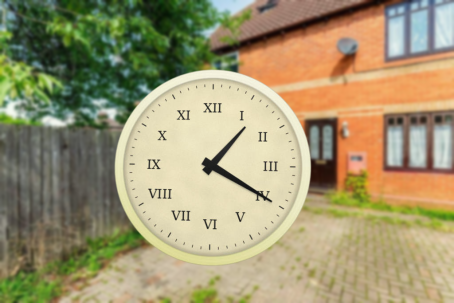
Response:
{"hour": 1, "minute": 20}
